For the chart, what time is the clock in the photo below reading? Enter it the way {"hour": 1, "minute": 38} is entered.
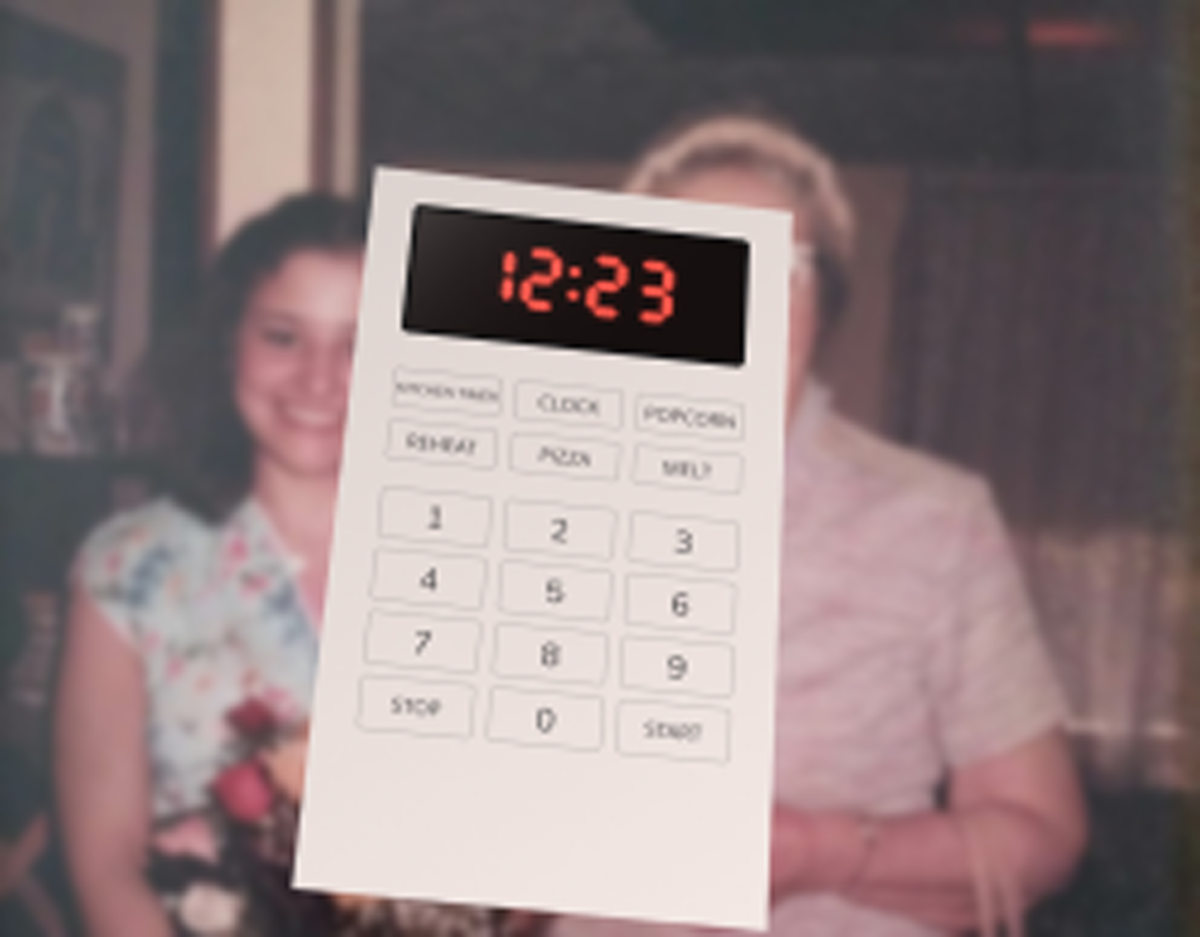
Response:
{"hour": 12, "minute": 23}
